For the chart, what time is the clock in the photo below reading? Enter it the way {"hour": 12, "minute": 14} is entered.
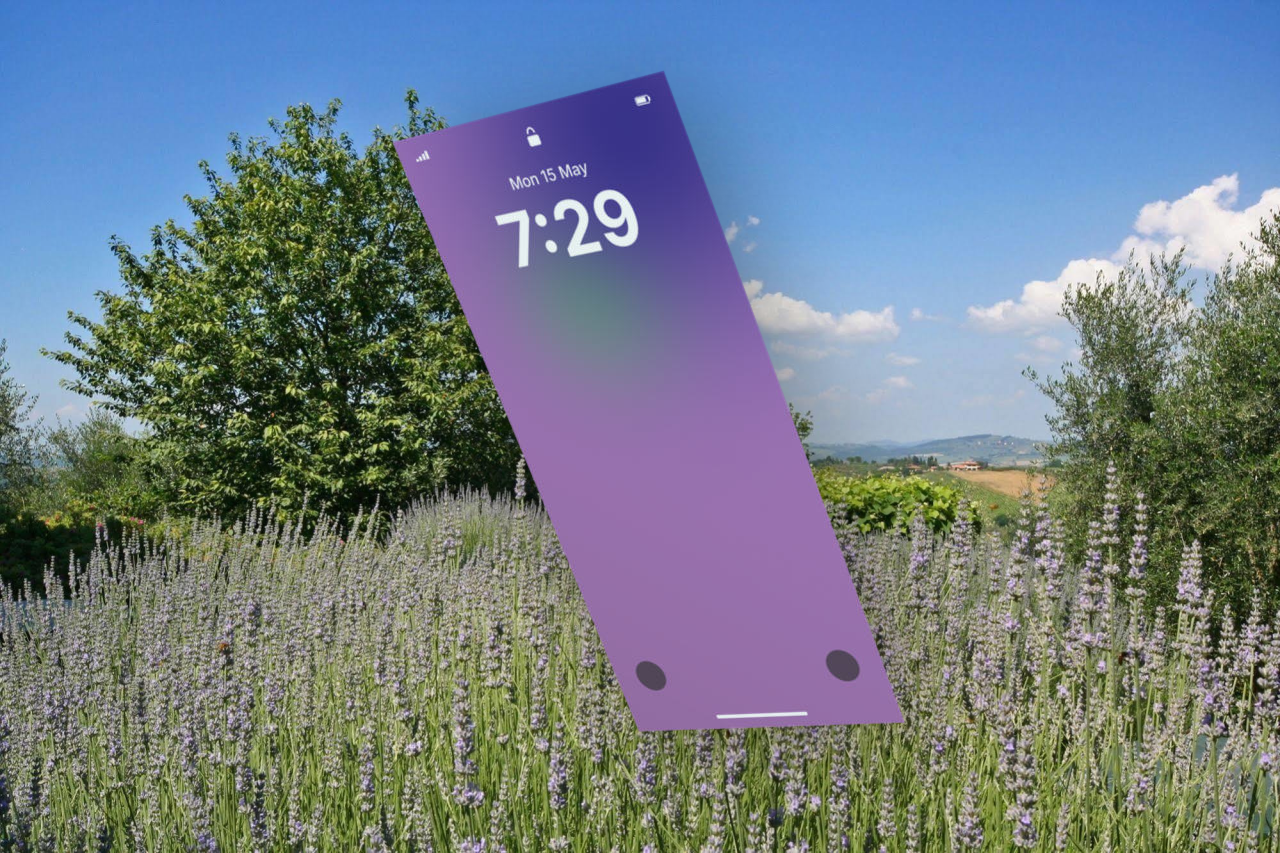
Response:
{"hour": 7, "minute": 29}
